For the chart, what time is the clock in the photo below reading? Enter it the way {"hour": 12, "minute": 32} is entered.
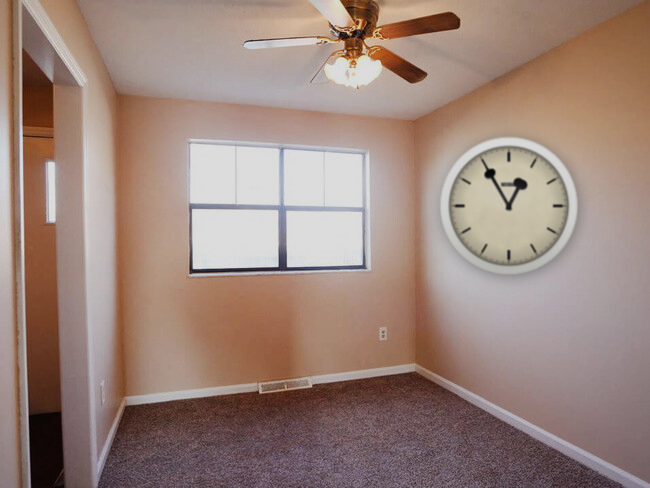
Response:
{"hour": 12, "minute": 55}
